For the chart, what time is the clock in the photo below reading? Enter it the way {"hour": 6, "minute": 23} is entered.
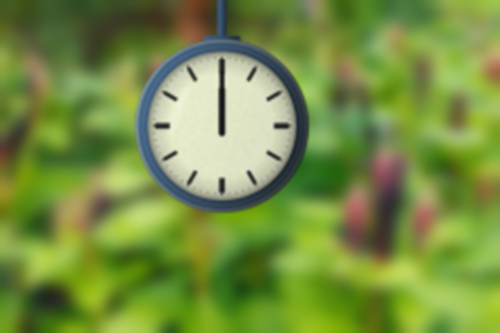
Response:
{"hour": 12, "minute": 0}
